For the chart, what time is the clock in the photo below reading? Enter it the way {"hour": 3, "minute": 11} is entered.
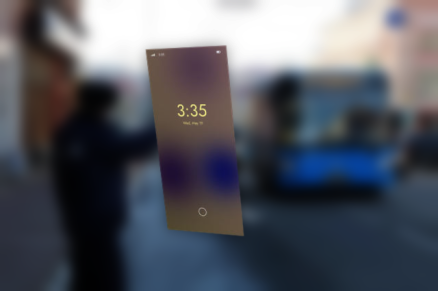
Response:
{"hour": 3, "minute": 35}
